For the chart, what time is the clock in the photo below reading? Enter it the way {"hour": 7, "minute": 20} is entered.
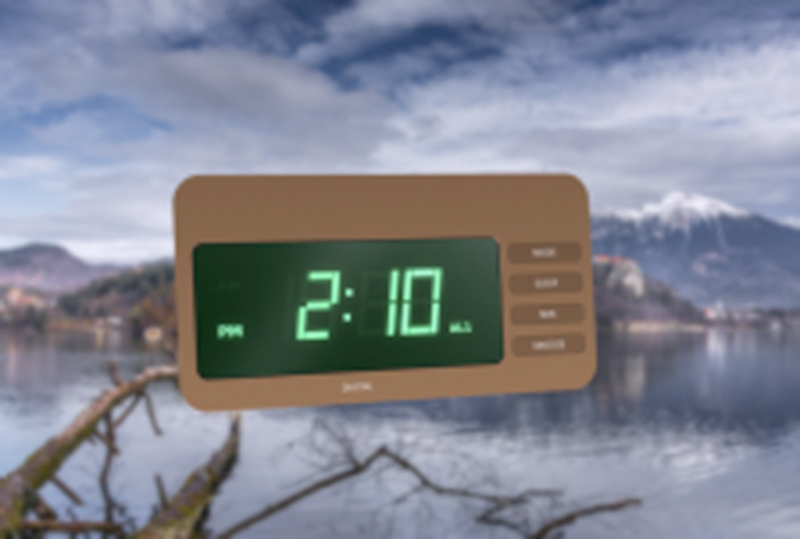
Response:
{"hour": 2, "minute": 10}
